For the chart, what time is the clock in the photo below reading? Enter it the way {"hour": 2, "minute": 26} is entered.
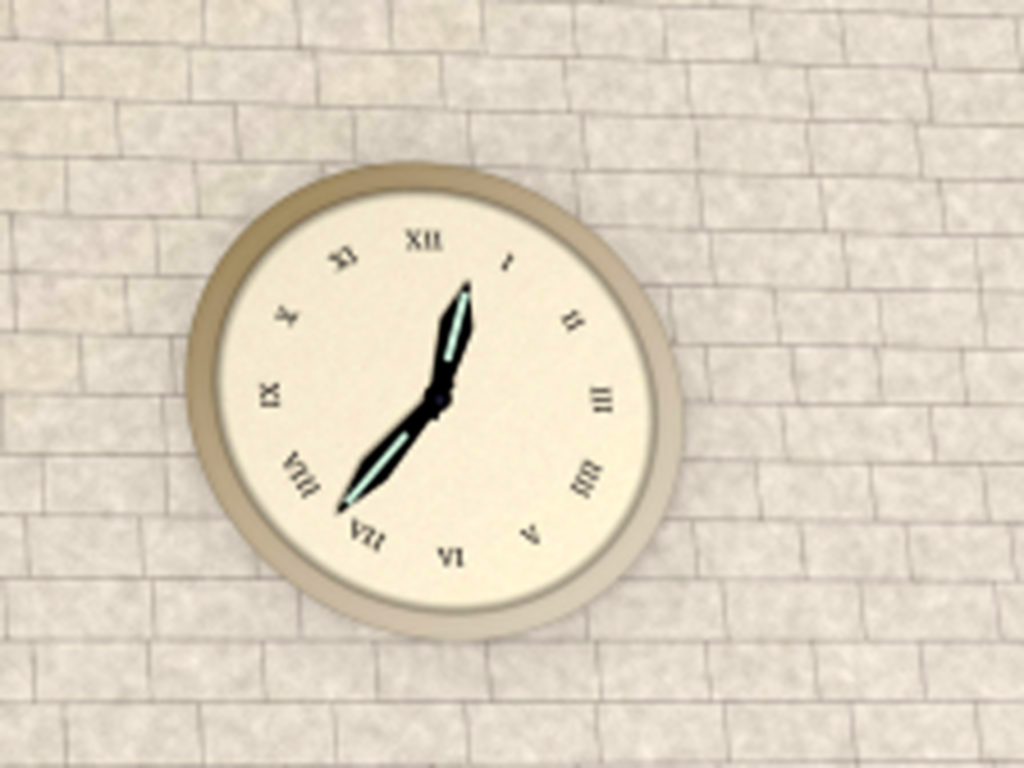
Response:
{"hour": 12, "minute": 37}
